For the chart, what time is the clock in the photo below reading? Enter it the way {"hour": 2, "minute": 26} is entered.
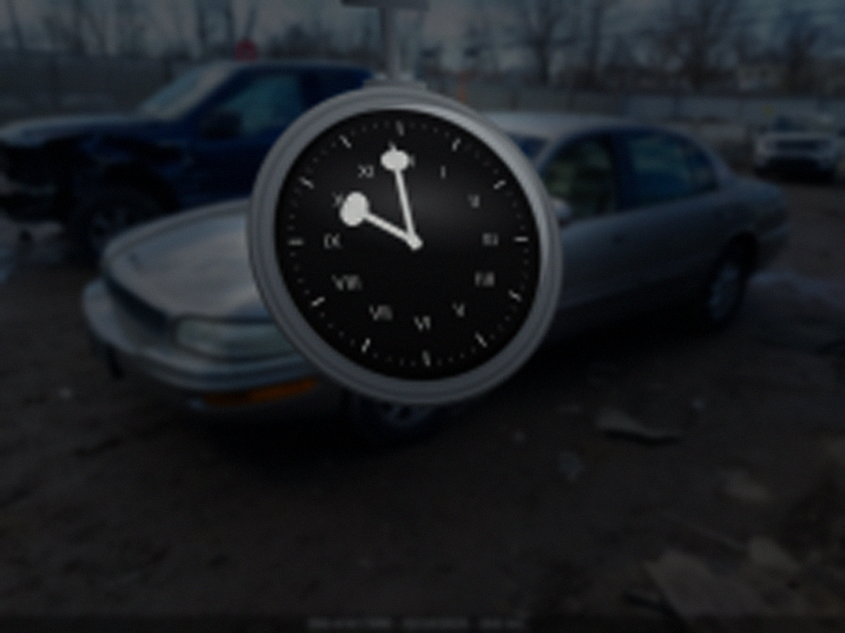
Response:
{"hour": 9, "minute": 59}
